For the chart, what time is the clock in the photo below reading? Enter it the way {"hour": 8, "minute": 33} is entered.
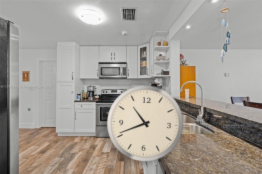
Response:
{"hour": 10, "minute": 41}
